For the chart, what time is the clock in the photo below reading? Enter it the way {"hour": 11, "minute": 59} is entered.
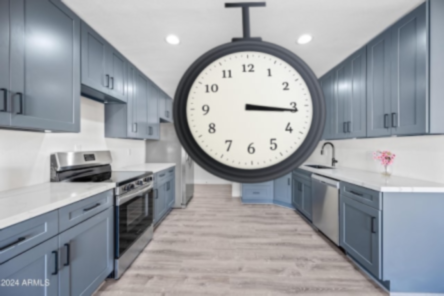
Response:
{"hour": 3, "minute": 16}
